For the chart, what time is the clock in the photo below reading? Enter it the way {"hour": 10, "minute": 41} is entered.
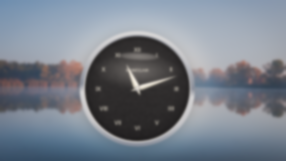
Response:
{"hour": 11, "minute": 12}
